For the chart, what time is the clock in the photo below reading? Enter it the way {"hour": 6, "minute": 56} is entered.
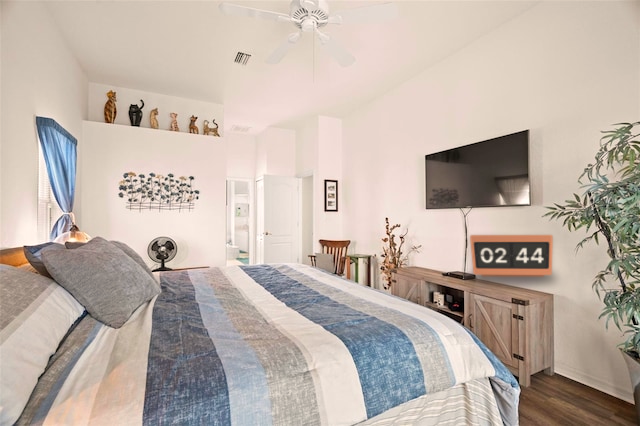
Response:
{"hour": 2, "minute": 44}
